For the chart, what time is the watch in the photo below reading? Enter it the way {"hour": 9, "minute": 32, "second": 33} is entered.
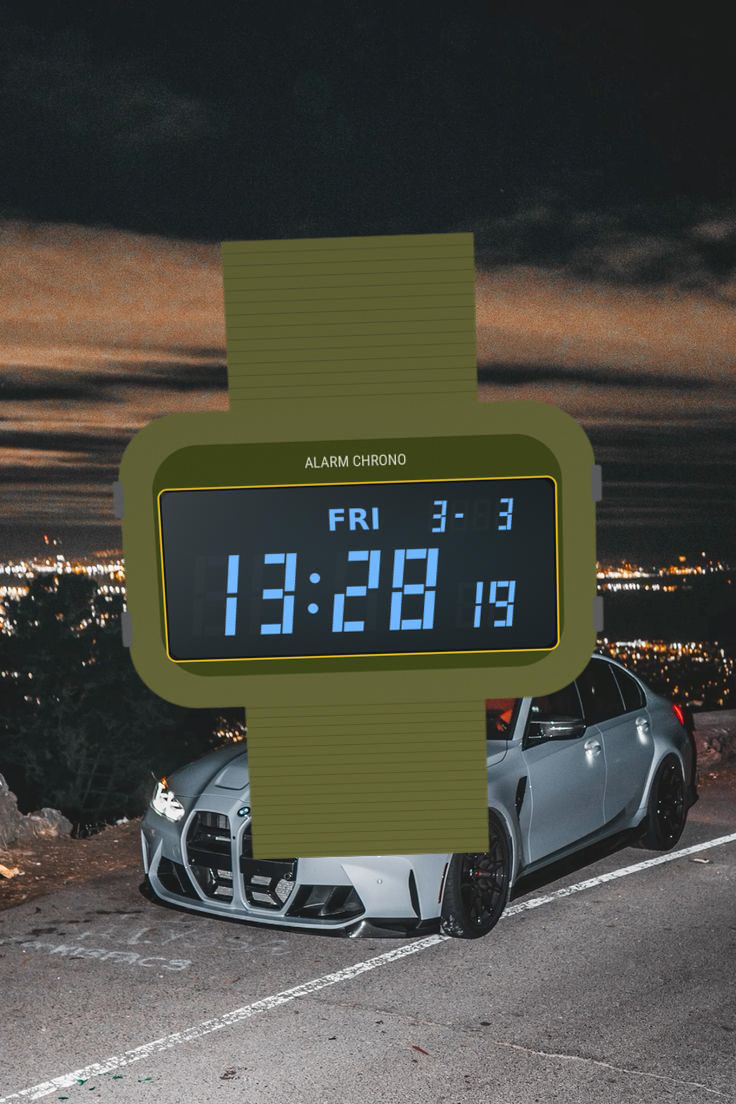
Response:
{"hour": 13, "minute": 28, "second": 19}
